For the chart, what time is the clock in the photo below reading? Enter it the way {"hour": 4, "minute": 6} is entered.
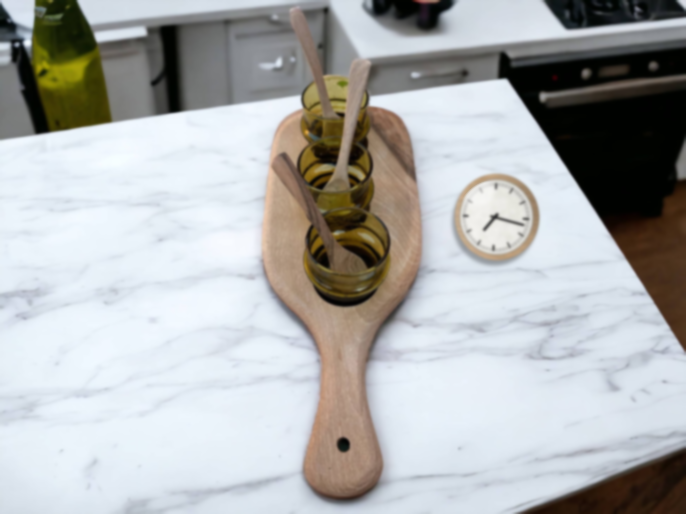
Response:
{"hour": 7, "minute": 17}
